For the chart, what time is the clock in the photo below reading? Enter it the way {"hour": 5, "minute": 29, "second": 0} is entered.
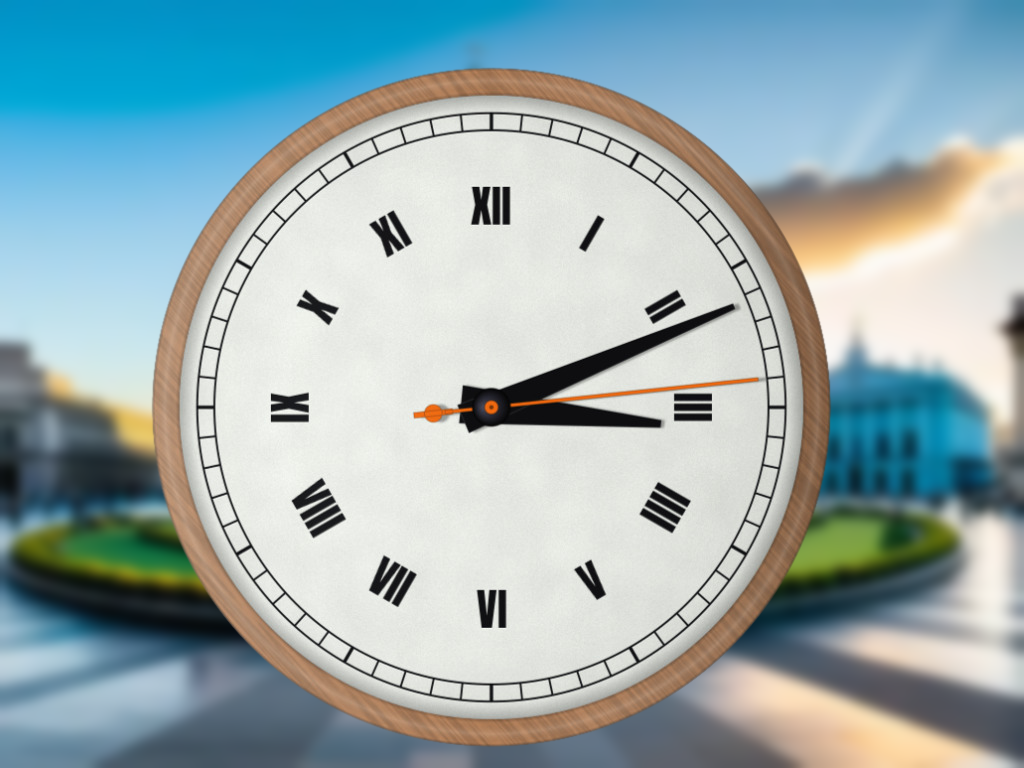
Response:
{"hour": 3, "minute": 11, "second": 14}
